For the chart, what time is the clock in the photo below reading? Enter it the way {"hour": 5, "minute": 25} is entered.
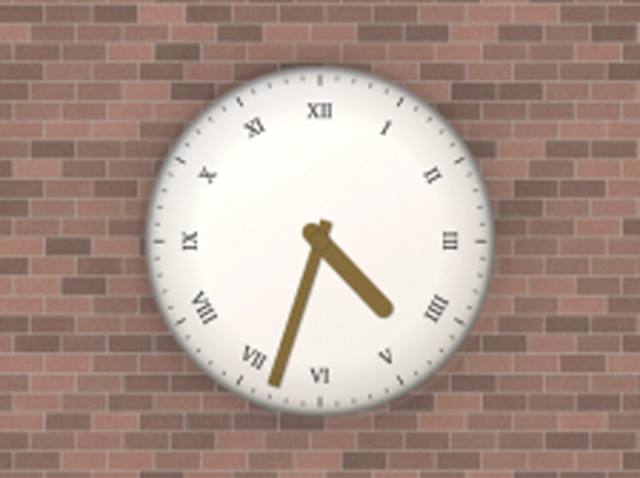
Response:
{"hour": 4, "minute": 33}
